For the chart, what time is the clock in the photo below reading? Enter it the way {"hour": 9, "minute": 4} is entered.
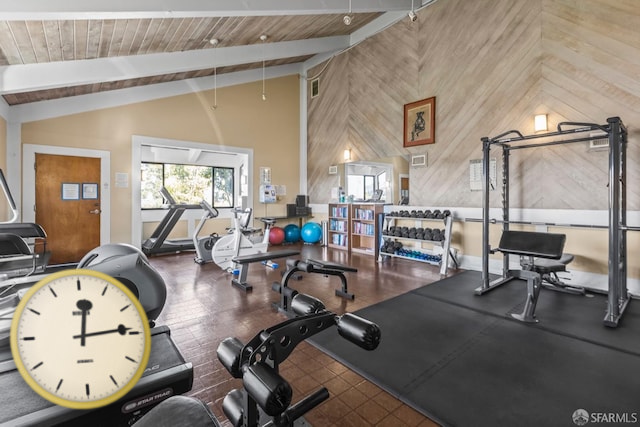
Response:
{"hour": 12, "minute": 14}
